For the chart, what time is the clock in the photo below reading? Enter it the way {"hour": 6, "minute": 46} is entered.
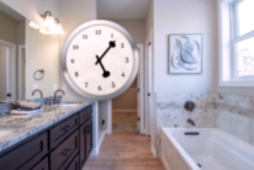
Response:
{"hour": 5, "minute": 7}
